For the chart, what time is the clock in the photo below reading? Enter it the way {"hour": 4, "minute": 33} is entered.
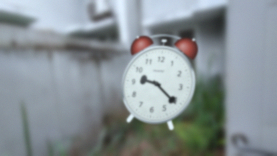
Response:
{"hour": 9, "minute": 21}
